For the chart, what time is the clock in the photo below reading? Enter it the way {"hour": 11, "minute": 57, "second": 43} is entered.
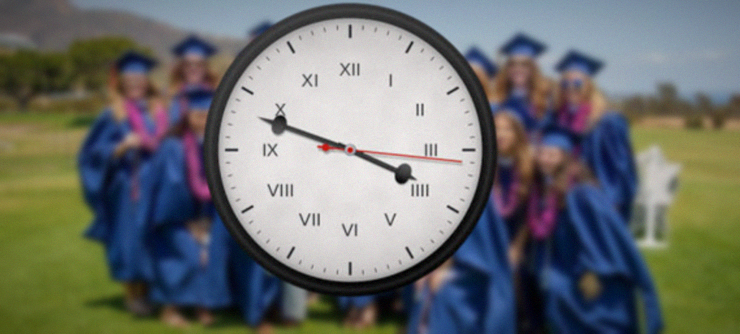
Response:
{"hour": 3, "minute": 48, "second": 16}
